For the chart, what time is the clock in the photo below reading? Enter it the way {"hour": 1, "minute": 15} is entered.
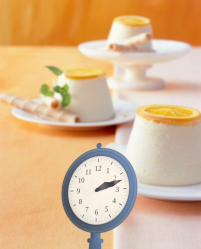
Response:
{"hour": 2, "minute": 12}
